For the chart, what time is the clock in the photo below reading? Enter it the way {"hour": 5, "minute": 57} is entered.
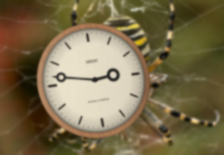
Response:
{"hour": 2, "minute": 47}
